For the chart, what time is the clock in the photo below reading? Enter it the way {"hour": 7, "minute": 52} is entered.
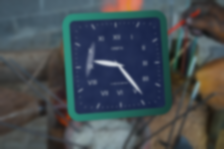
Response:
{"hour": 9, "minute": 24}
